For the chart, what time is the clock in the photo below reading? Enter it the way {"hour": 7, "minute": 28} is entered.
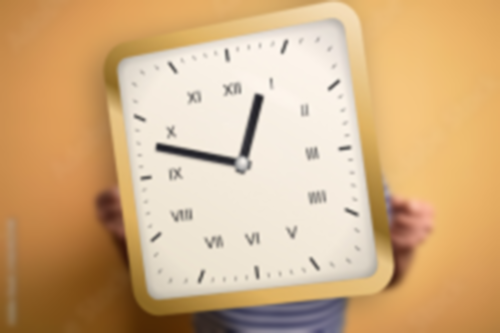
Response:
{"hour": 12, "minute": 48}
